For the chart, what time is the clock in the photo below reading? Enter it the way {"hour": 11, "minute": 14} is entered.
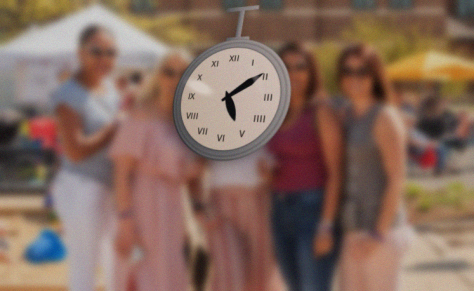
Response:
{"hour": 5, "minute": 9}
